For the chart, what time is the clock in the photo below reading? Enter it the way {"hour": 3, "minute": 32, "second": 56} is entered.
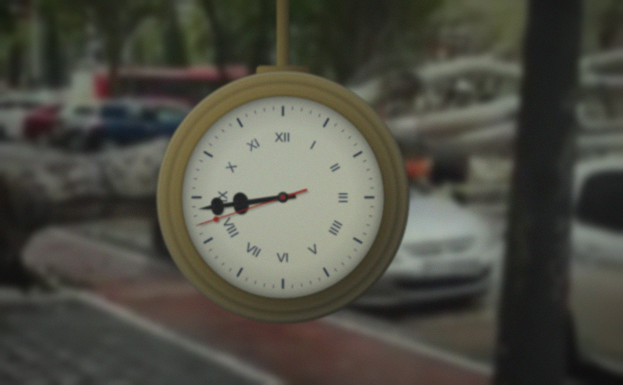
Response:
{"hour": 8, "minute": 43, "second": 42}
